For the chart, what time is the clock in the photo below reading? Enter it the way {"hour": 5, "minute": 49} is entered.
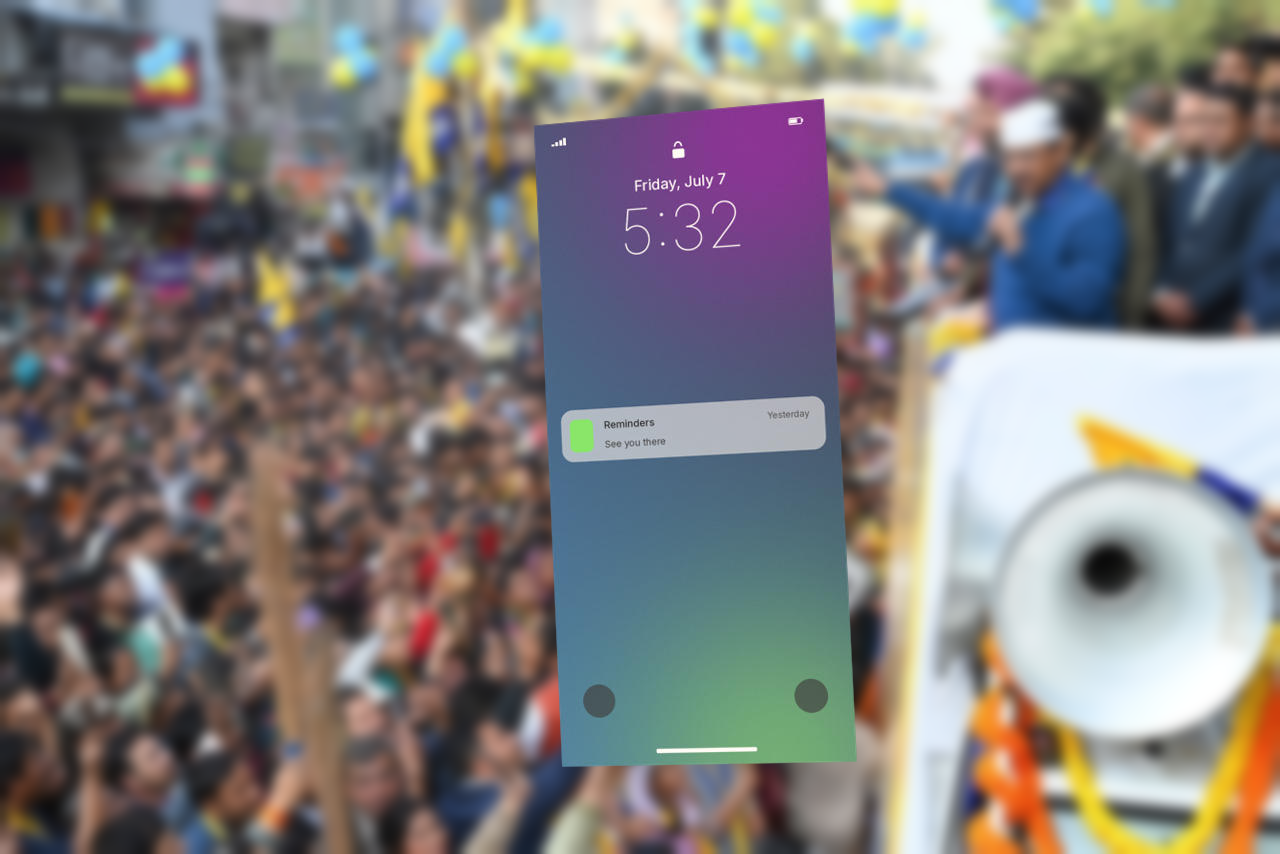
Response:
{"hour": 5, "minute": 32}
